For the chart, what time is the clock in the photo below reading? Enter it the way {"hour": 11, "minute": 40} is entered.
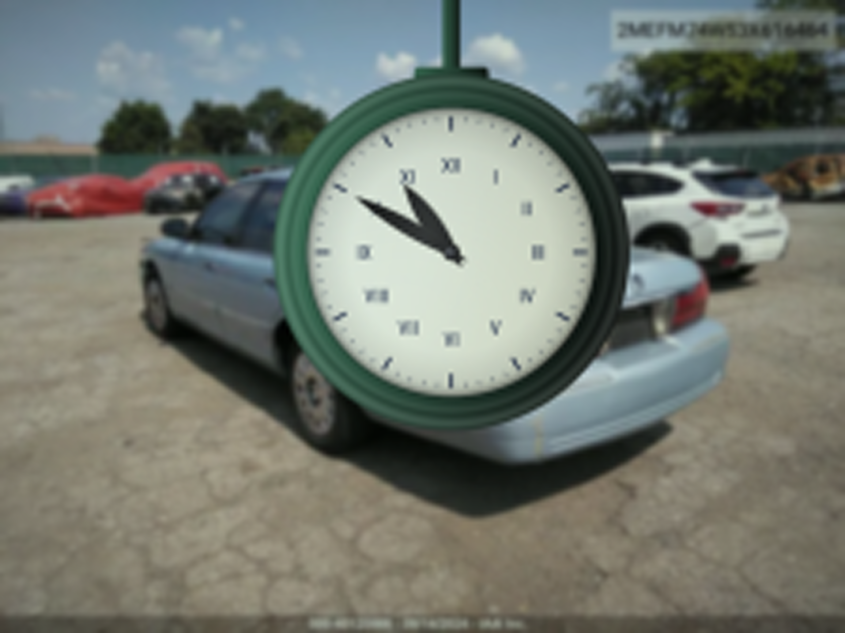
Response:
{"hour": 10, "minute": 50}
